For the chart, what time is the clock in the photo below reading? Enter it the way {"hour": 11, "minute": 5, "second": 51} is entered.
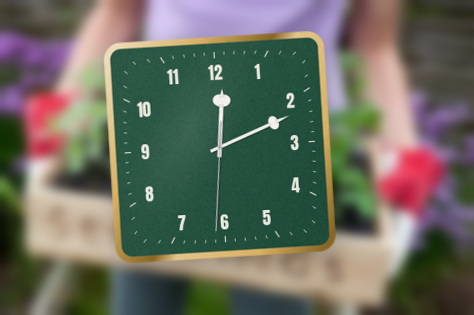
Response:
{"hour": 12, "minute": 11, "second": 31}
